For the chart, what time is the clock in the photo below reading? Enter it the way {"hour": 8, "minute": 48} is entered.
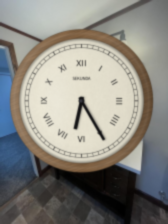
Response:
{"hour": 6, "minute": 25}
